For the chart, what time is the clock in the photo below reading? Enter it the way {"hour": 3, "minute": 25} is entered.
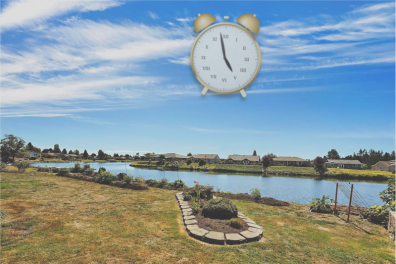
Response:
{"hour": 4, "minute": 58}
